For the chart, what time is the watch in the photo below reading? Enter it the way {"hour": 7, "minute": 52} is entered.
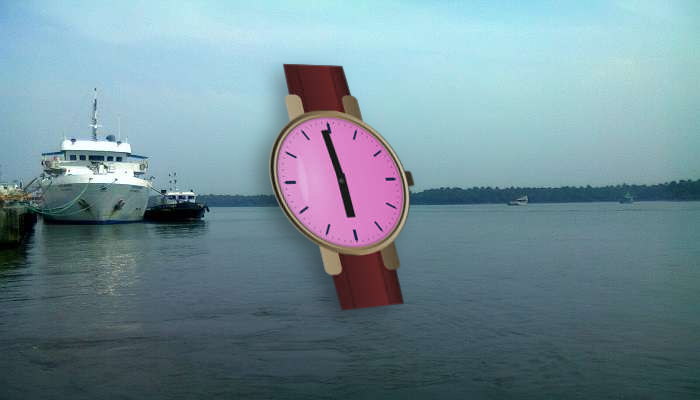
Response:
{"hour": 5, "minute": 59}
